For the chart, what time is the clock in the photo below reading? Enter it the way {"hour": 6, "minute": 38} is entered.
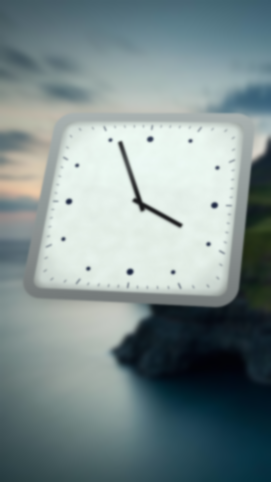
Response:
{"hour": 3, "minute": 56}
